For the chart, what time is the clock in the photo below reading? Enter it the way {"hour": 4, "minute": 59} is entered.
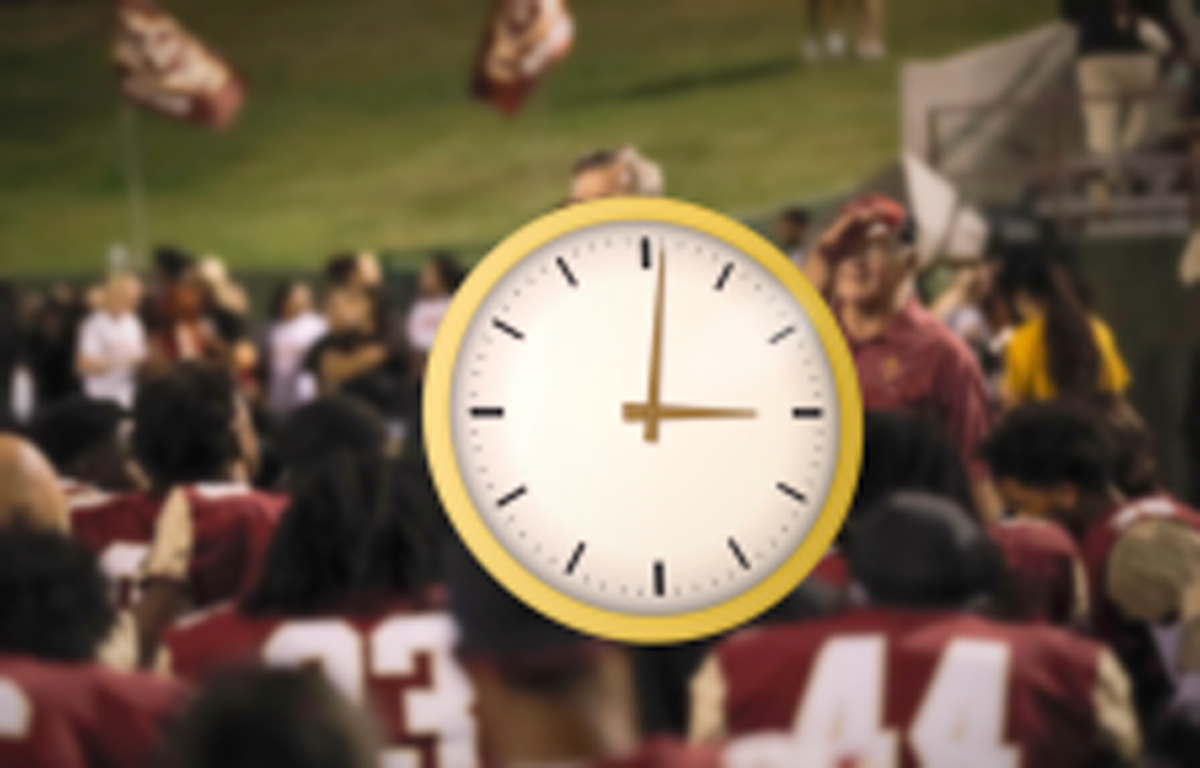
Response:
{"hour": 3, "minute": 1}
